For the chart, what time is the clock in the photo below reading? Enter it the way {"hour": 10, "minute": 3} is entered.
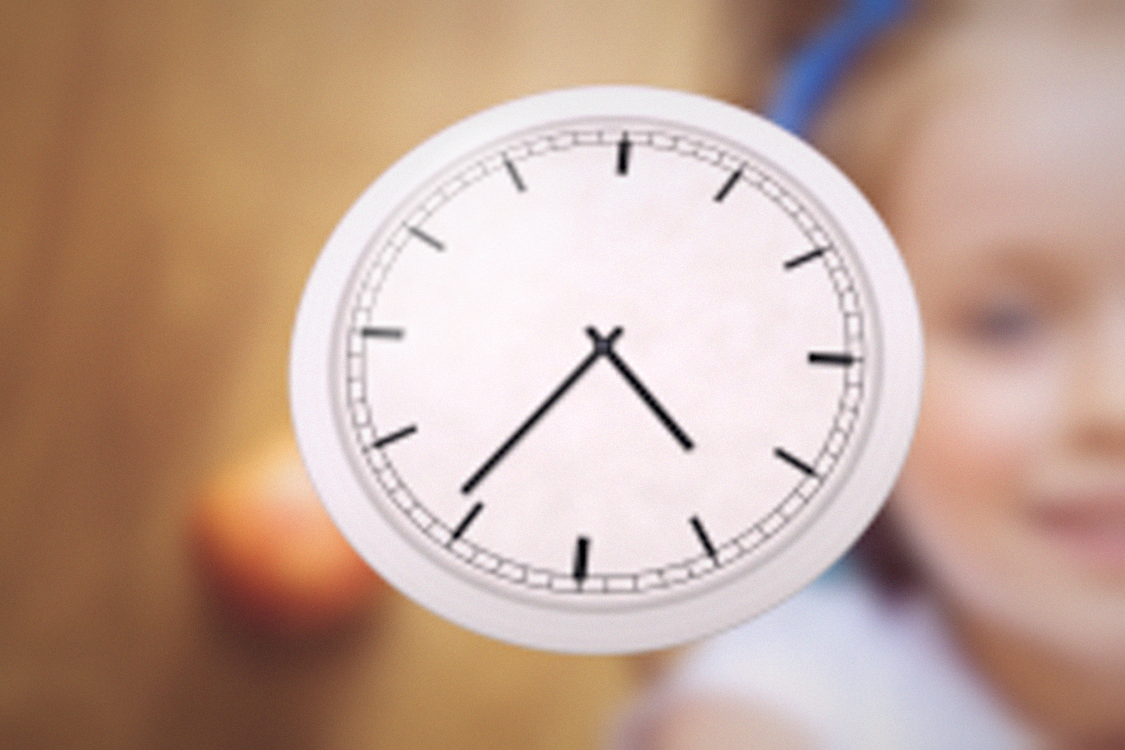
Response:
{"hour": 4, "minute": 36}
